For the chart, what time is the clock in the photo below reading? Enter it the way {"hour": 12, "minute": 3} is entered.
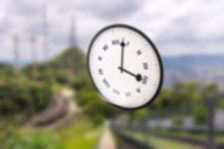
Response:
{"hour": 4, "minute": 3}
